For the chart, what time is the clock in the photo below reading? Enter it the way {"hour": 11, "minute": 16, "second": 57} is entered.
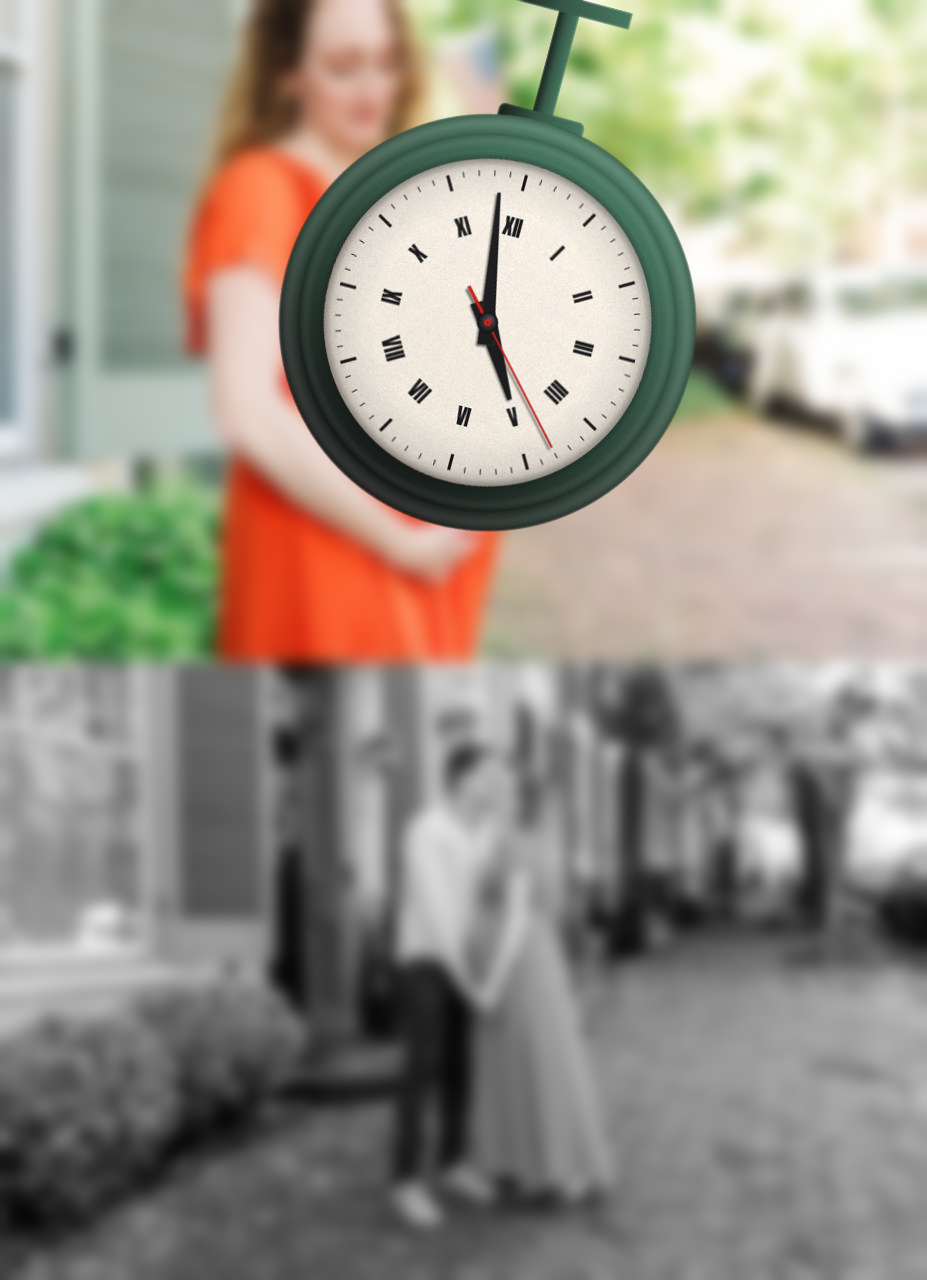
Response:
{"hour": 4, "minute": 58, "second": 23}
